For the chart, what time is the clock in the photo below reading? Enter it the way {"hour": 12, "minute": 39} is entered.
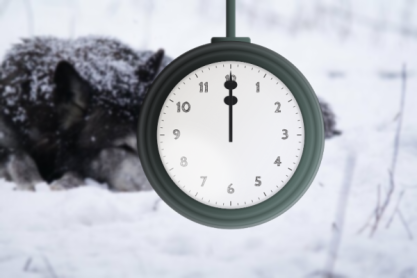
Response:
{"hour": 12, "minute": 0}
